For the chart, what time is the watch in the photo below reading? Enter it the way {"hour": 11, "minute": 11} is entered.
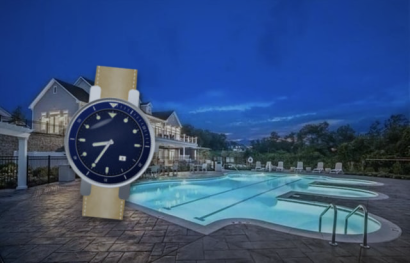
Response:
{"hour": 8, "minute": 35}
